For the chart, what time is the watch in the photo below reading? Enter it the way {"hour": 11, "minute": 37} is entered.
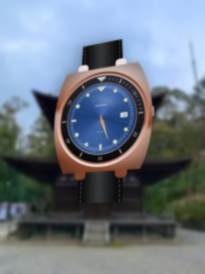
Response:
{"hour": 5, "minute": 27}
